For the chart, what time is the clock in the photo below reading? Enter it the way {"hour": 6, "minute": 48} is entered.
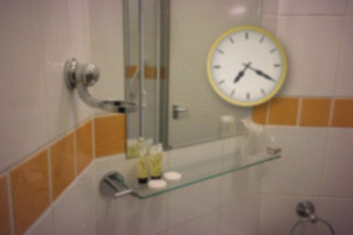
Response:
{"hour": 7, "minute": 20}
